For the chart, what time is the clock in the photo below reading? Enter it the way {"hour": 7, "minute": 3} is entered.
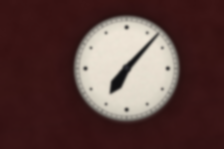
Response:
{"hour": 7, "minute": 7}
